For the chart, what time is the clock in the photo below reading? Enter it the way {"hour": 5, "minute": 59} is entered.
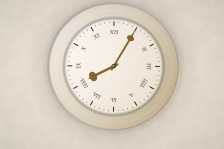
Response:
{"hour": 8, "minute": 5}
